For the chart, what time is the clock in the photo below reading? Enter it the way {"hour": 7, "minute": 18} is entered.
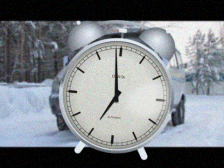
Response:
{"hour": 6, "minute": 59}
